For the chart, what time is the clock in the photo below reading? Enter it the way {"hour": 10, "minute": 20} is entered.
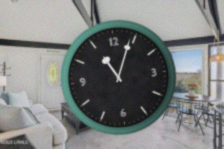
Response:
{"hour": 11, "minute": 4}
